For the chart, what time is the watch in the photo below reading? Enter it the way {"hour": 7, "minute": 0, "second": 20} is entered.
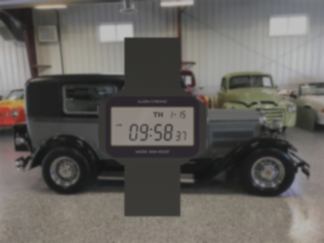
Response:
{"hour": 9, "minute": 58, "second": 37}
